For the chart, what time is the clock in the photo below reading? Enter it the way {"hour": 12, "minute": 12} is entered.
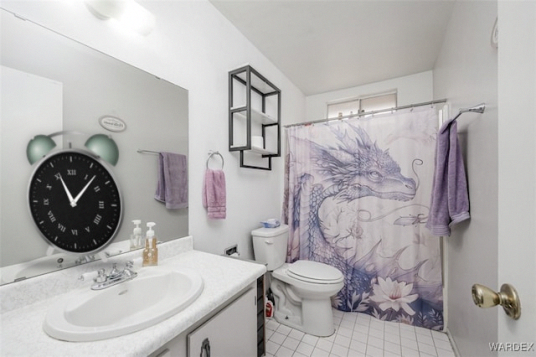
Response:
{"hour": 11, "minute": 7}
